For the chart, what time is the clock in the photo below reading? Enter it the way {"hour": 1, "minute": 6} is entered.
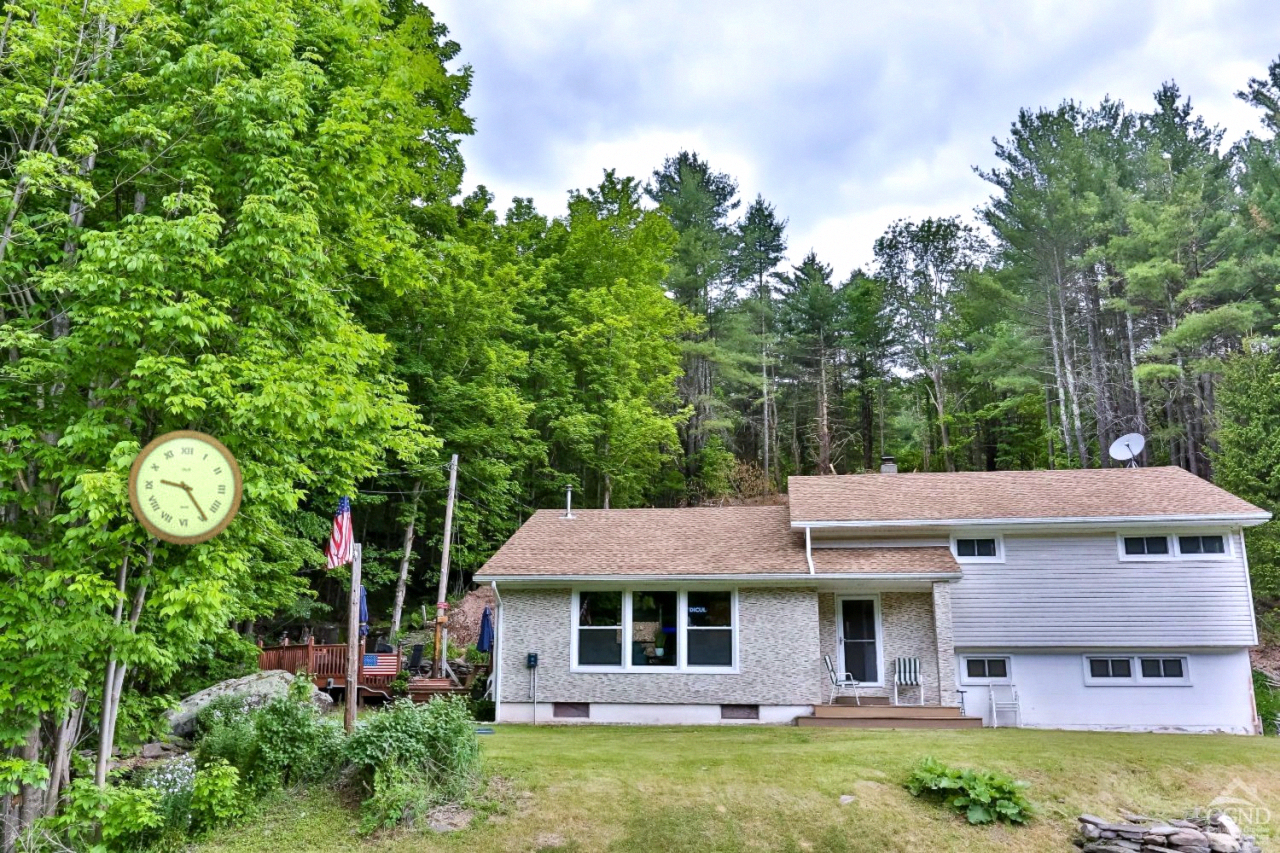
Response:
{"hour": 9, "minute": 24}
